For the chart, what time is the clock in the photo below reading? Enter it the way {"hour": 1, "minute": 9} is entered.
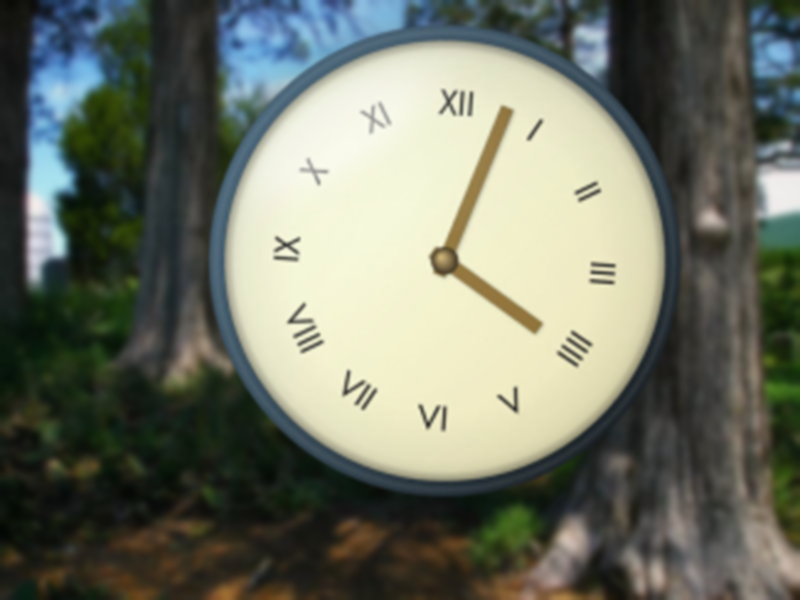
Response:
{"hour": 4, "minute": 3}
